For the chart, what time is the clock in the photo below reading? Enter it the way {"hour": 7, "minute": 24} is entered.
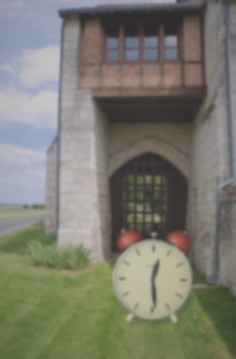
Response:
{"hour": 12, "minute": 29}
